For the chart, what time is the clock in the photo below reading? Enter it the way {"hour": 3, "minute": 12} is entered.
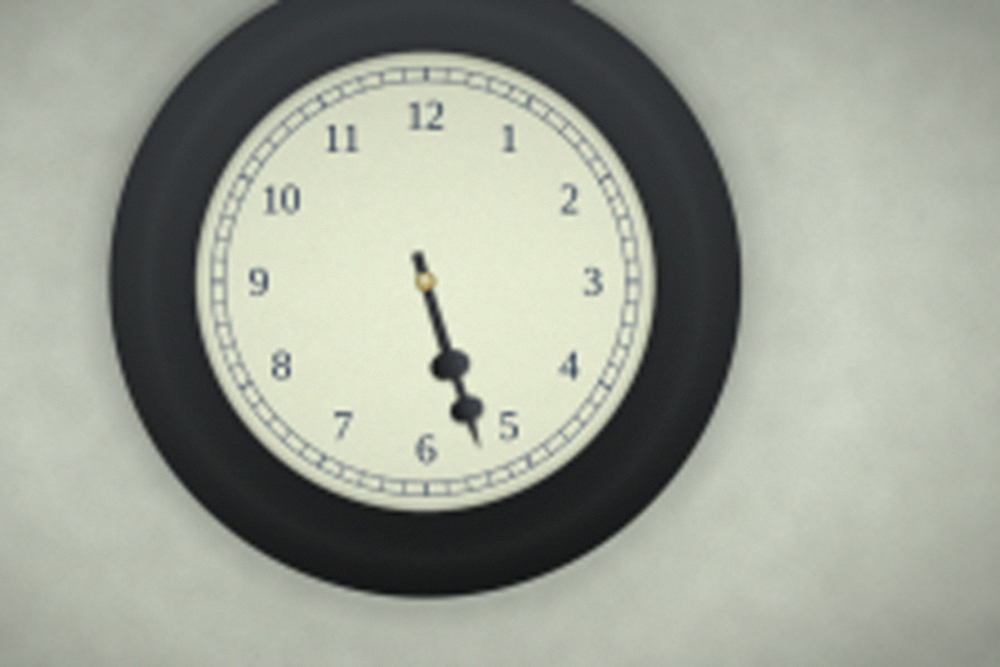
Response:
{"hour": 5, "minute": 27}
